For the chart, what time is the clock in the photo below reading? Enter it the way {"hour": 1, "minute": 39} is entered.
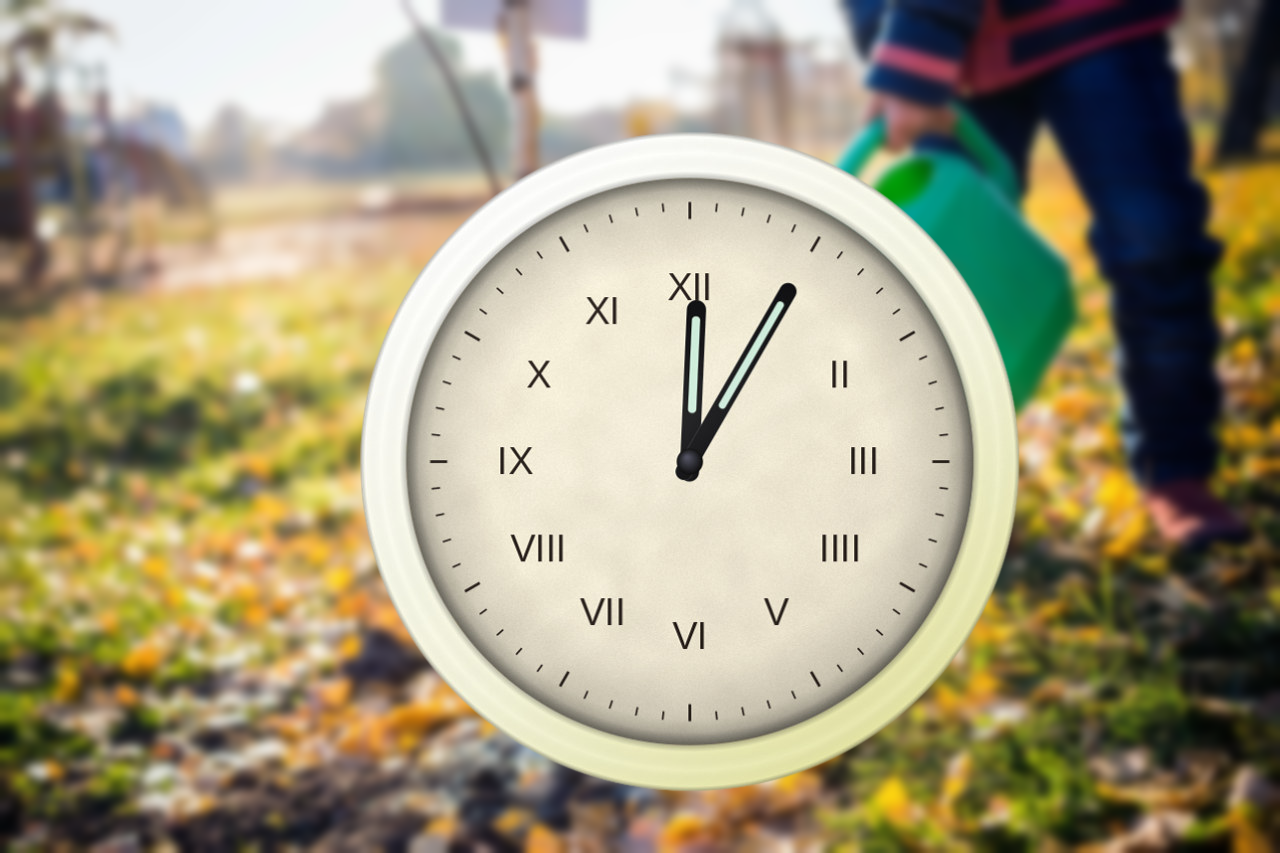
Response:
{"hour": 12, "minute": 5}
